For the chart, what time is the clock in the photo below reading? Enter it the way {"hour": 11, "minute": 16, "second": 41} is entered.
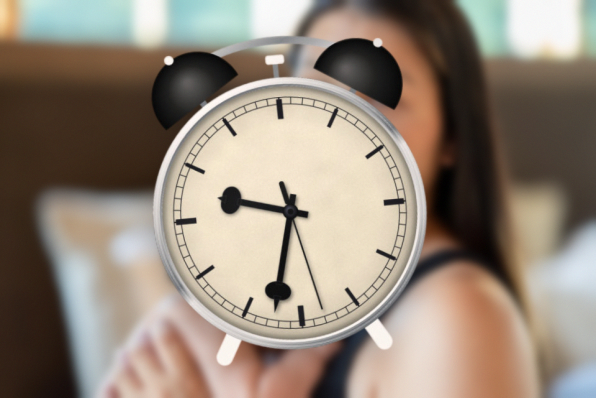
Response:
{"hour": 9, "minute": 32, "second": 28}
